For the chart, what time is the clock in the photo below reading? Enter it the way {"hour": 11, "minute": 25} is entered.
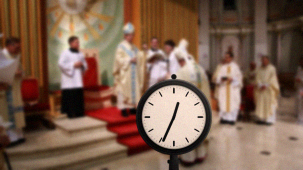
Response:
{"hour": 12, "minute": 34}
